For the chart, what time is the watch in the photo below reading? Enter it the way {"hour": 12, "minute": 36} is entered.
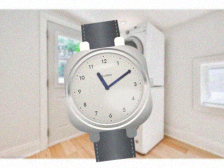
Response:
{"hour": 11, "minute": 10}
